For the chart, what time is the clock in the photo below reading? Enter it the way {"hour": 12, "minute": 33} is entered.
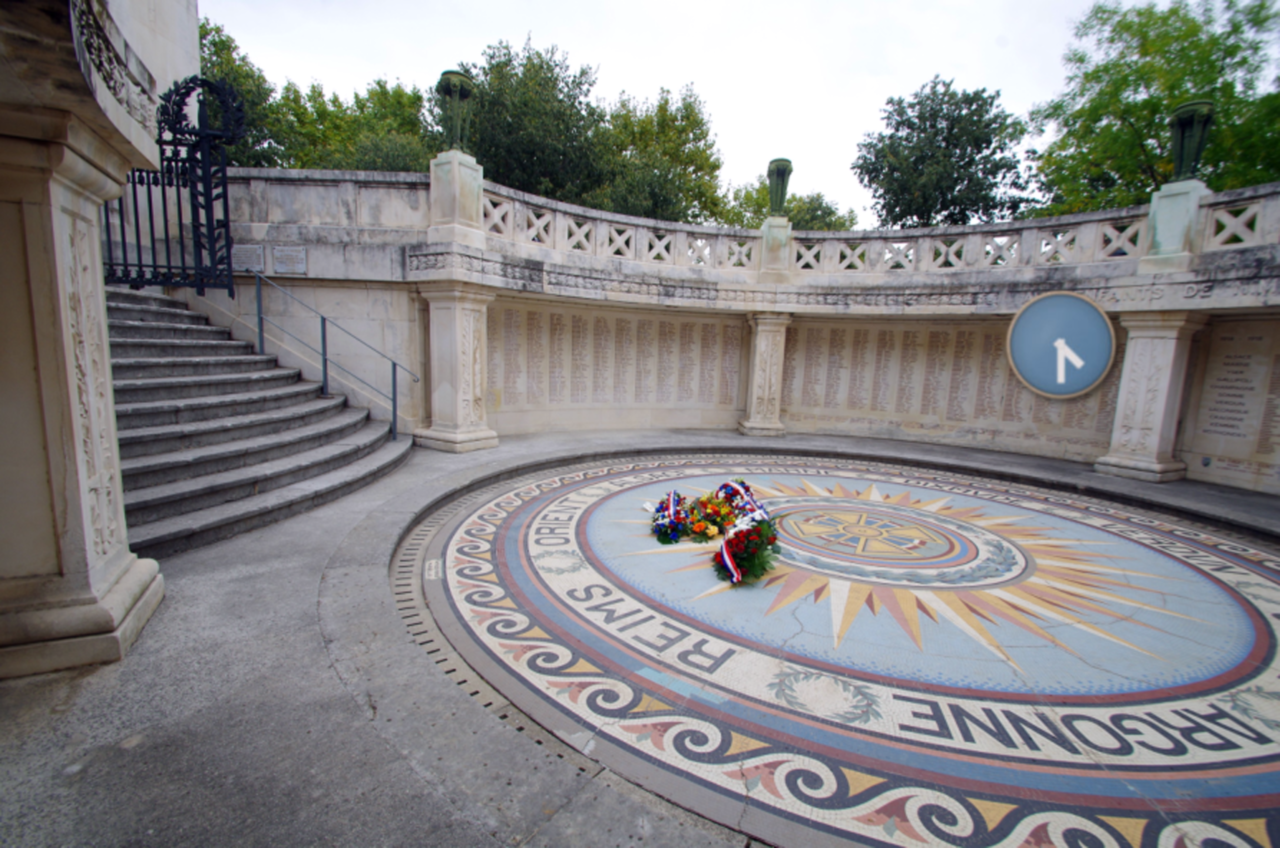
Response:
{"hour": 4, "minute": 30}
